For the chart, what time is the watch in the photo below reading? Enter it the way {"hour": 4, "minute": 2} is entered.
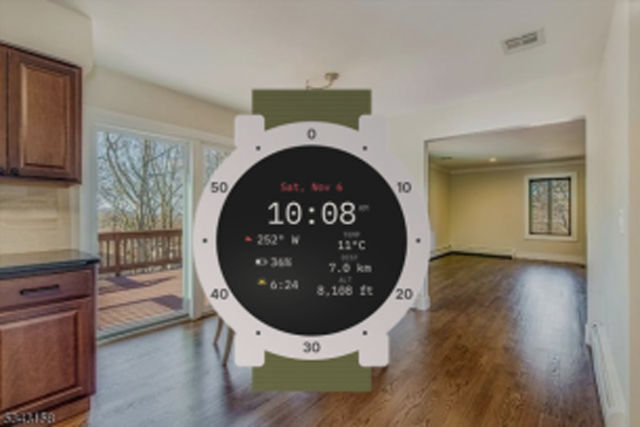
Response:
{"hour": 10, "minute": 8}
